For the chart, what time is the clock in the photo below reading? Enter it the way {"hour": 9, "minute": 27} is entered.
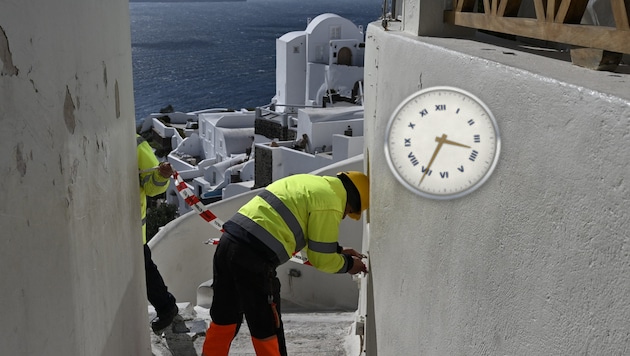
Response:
{"hour": 3, "minute": 35}
